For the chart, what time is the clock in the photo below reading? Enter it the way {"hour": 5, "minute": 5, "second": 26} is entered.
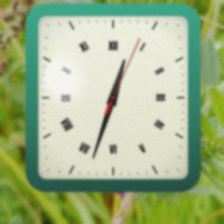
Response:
{"hour": 12, "minute": 33, "second": 4}
